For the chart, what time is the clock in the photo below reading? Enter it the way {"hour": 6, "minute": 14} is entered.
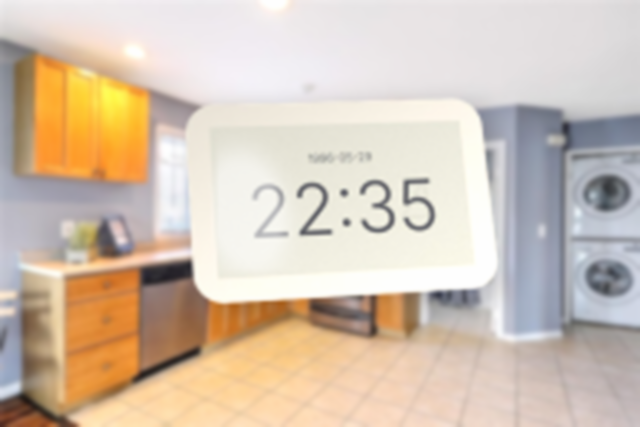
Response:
{"hour": 22, "minute": 35}
